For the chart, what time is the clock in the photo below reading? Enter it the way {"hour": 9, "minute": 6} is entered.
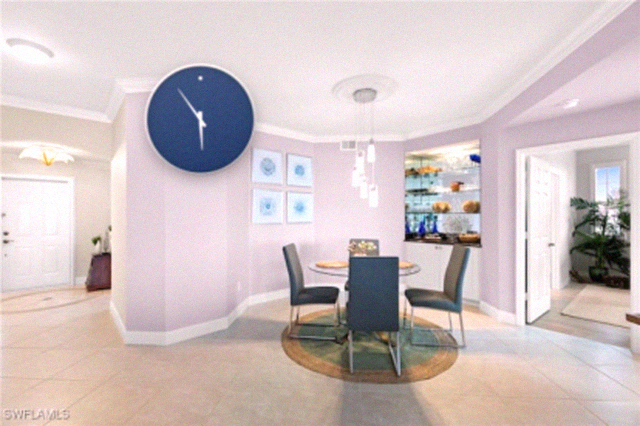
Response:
{"hour": 5, "minute": 54}
